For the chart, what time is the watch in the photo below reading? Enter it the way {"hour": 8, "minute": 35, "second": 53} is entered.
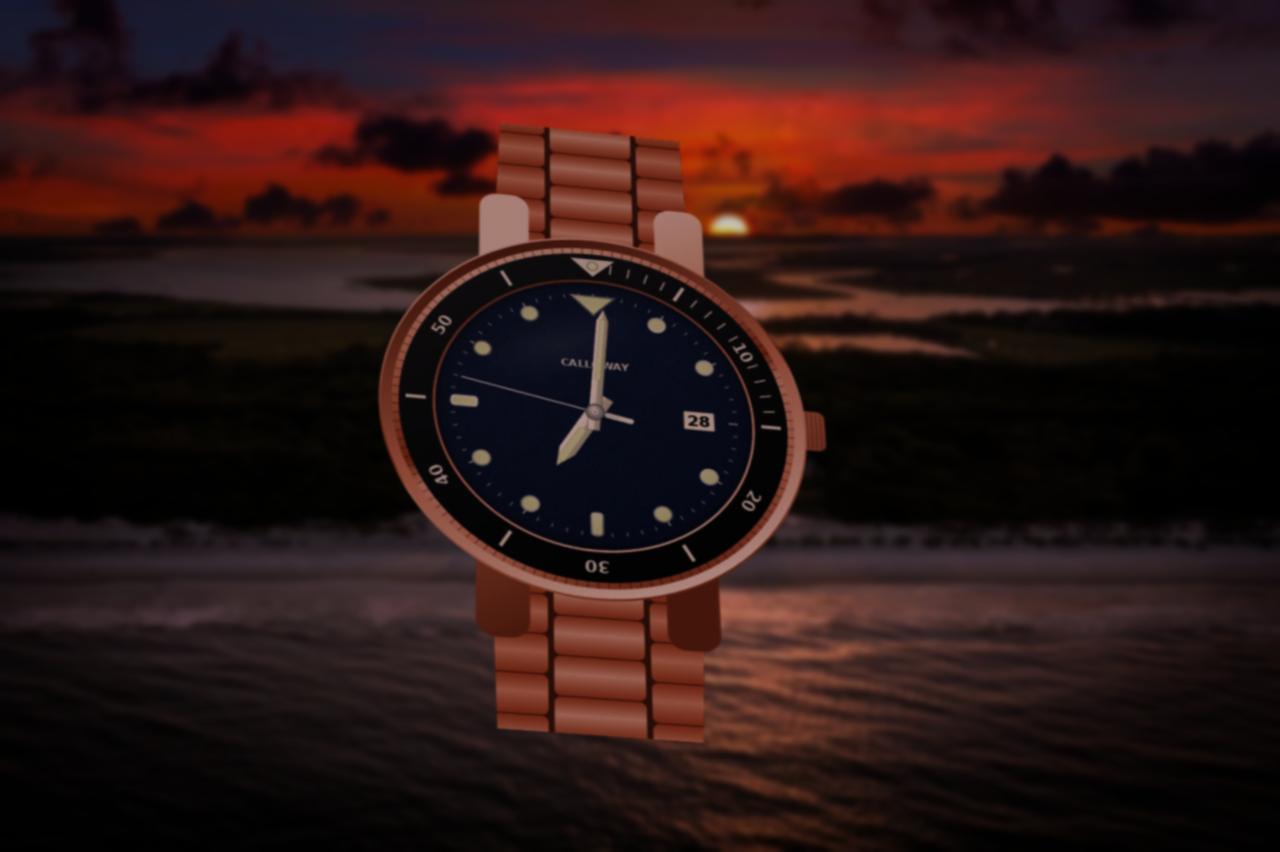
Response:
{"hour": 7, "minute": 0, "second": 47}
